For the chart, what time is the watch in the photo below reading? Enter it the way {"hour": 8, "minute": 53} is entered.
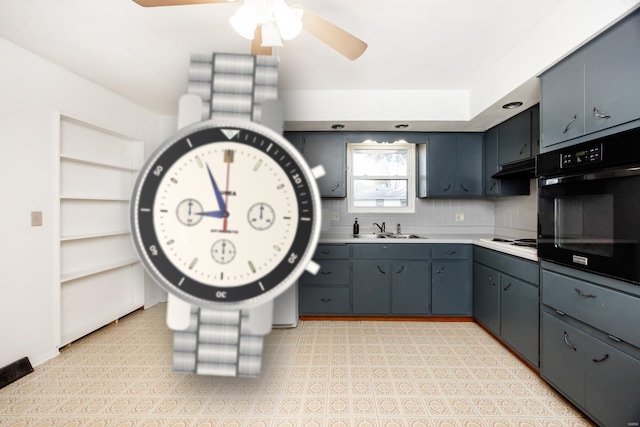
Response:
{"hour": 8, "minute": 56}
